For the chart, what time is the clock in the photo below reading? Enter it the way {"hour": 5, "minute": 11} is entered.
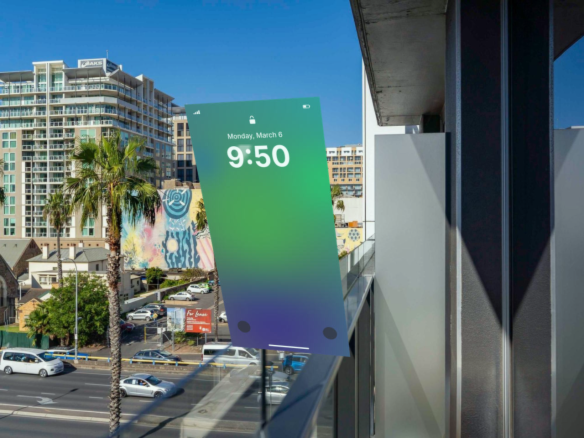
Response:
{"hour": 9, "minute": 50}
